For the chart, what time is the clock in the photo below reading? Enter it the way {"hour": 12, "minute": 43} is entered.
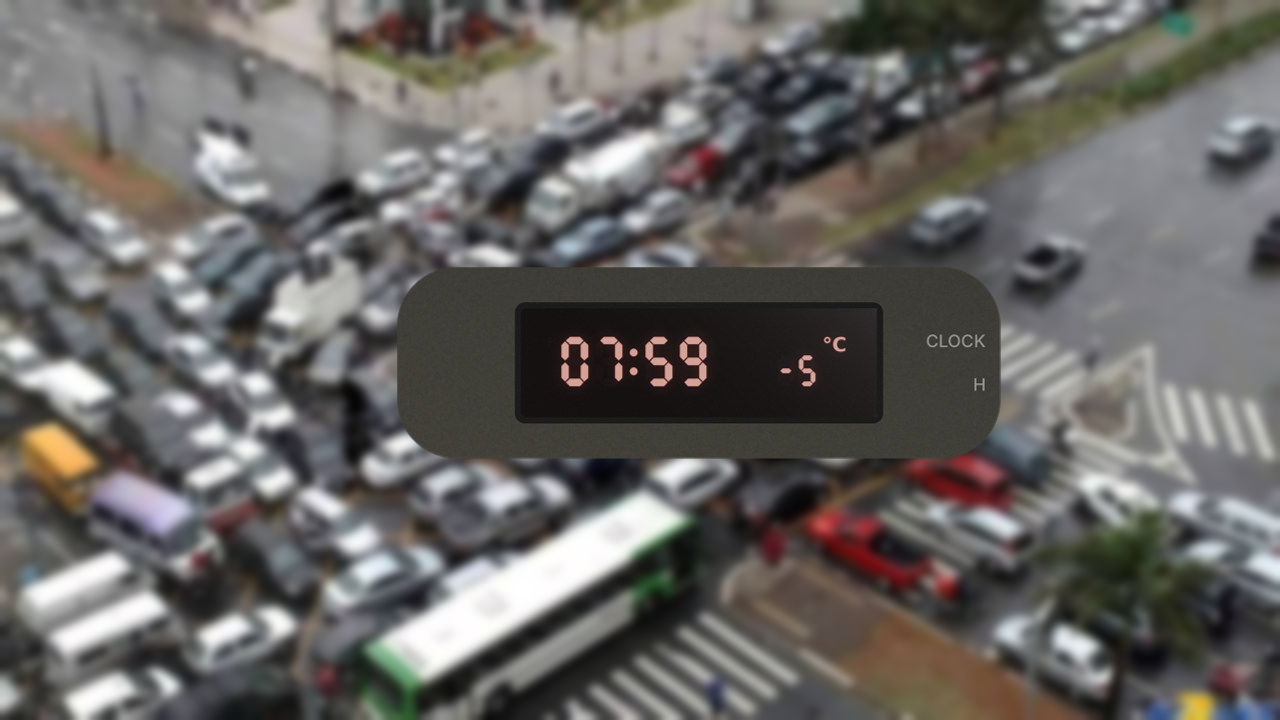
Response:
{"hour": 7, "minute": 59}
